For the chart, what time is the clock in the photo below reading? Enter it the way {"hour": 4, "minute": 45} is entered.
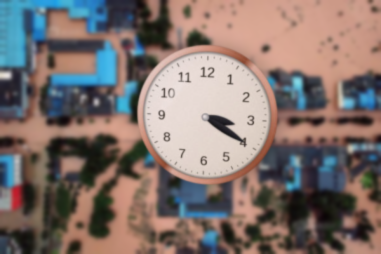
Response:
{"hour": 3, "minute": 20}
